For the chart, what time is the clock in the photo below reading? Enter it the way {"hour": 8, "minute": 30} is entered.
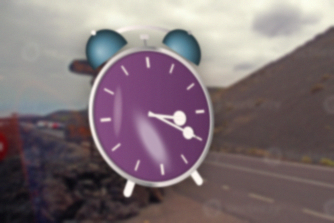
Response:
{"hour": 3, "minute": 20}
